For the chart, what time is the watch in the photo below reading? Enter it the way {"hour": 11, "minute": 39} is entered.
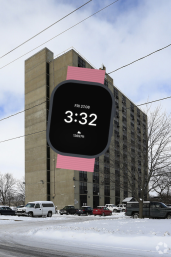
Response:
{"hour": 3, "minute": 32}
